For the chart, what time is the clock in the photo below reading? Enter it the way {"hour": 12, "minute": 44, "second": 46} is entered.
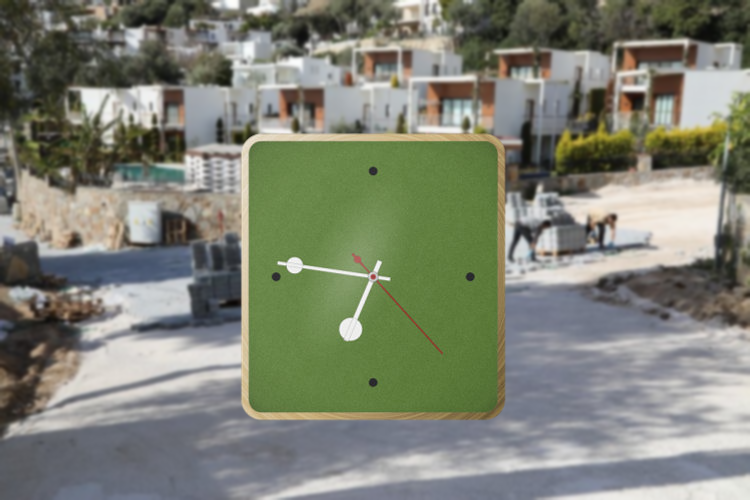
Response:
{"hour": 6, "minute": 46, "second": 23}
